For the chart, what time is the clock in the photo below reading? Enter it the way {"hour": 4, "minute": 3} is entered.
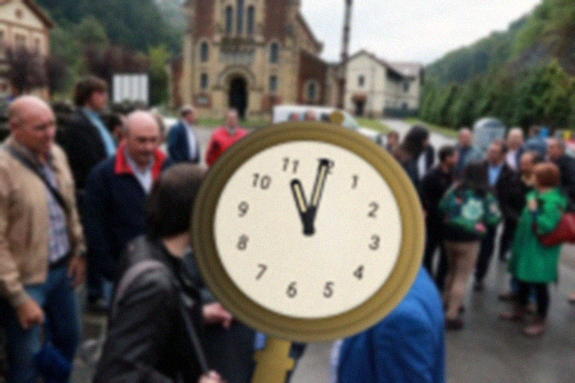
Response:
{"hour": 11, "minute": 0}
